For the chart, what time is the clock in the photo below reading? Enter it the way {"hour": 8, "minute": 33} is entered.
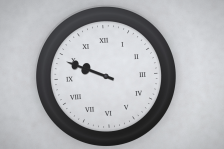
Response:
{"hour": 9, "minute": 49}
